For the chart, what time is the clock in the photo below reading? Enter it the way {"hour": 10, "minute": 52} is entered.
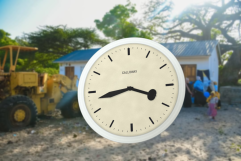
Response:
{"hour": 3, "minute": 43}
